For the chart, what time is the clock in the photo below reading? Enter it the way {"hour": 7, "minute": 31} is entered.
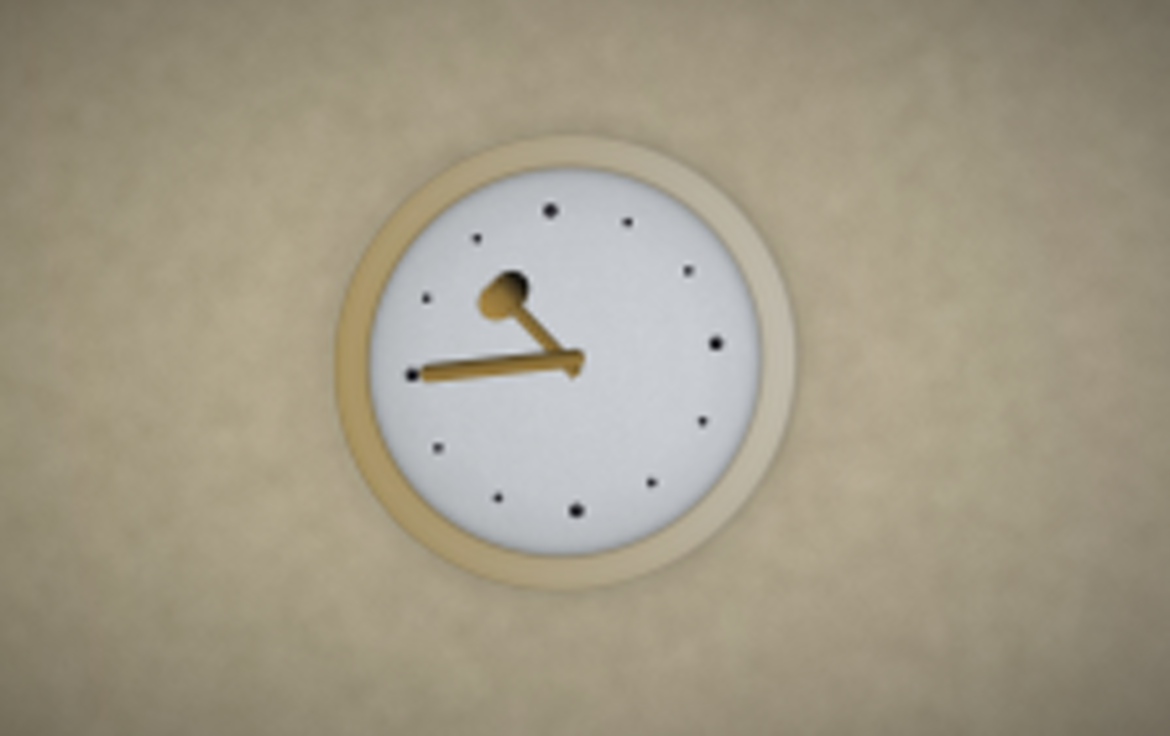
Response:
{"hour": 10, "minute": 45}
